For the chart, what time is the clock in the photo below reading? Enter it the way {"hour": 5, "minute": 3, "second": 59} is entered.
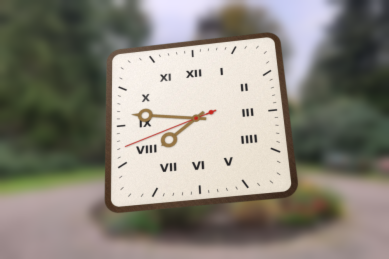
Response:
{"hour": 7, "minute": 46, "second": 42}
